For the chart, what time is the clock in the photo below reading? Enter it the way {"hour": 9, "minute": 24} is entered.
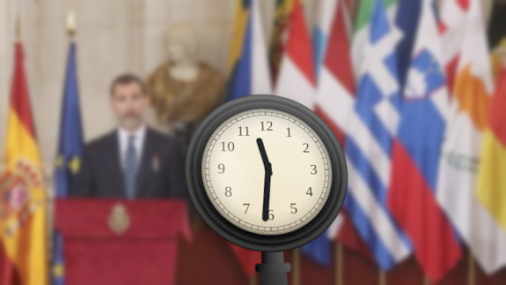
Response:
{"hour": 11, "minute": 31}
